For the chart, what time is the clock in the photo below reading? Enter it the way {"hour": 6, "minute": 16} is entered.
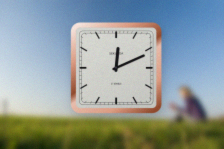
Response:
{"hour": 12, "minute": 11}
